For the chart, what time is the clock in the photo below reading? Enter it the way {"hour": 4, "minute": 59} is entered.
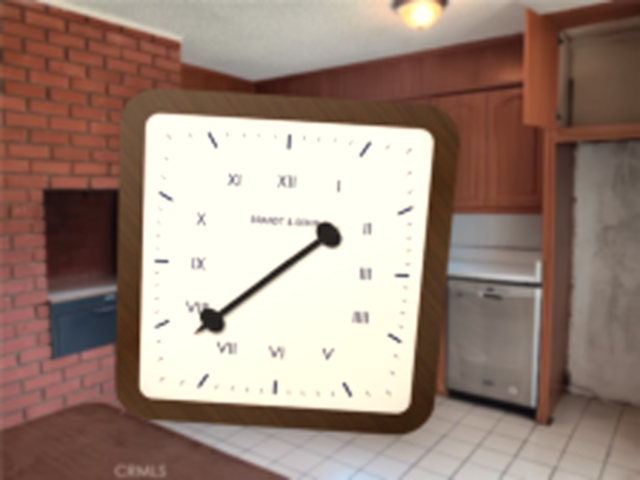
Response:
{"hour": 1, "minute": 38}
